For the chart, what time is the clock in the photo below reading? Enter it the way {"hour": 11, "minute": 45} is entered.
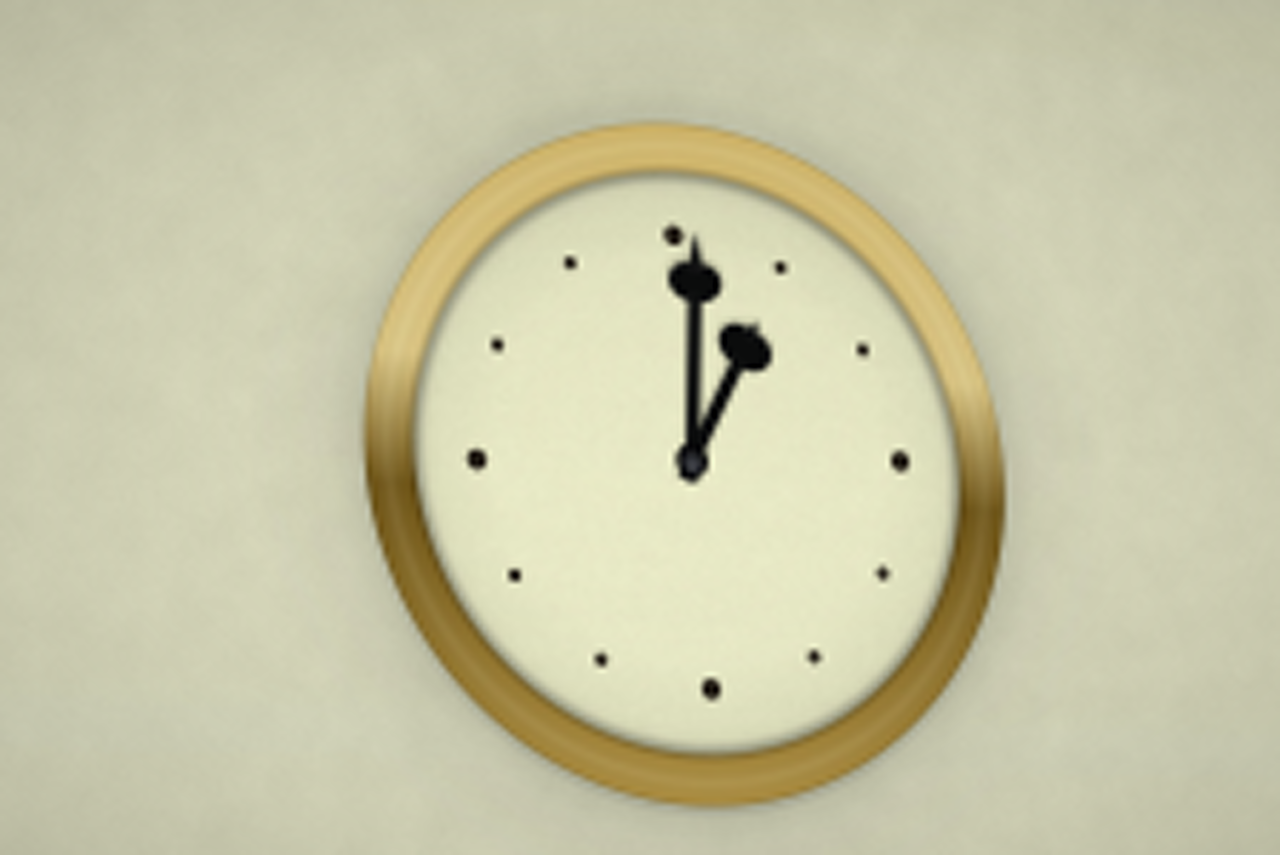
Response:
{"hour": 1, "minute": 1}
